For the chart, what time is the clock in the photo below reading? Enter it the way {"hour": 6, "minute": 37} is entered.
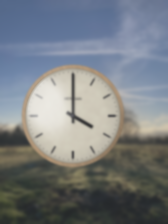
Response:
{"hour": 4, "minute": 0}
